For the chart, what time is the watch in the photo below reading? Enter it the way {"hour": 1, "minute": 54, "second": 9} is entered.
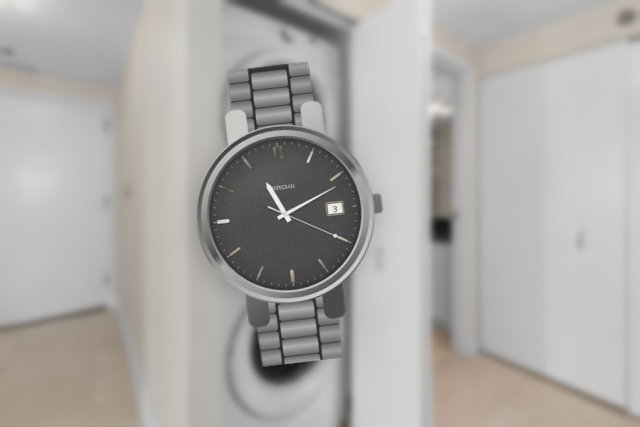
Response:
{"hour": 11, "minute": 11, "second": 20}
